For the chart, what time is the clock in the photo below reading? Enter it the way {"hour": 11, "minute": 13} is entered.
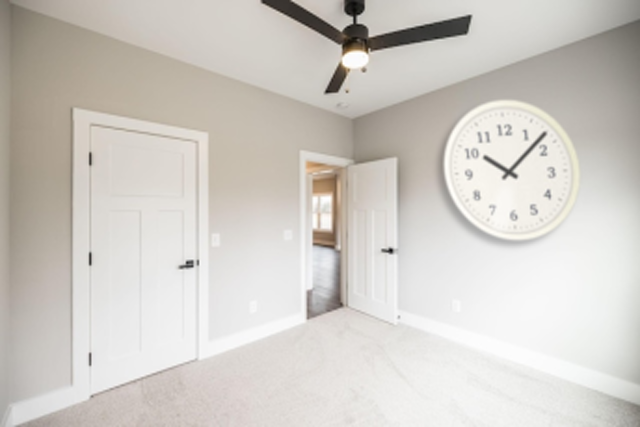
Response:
{"hour": 10, "minute": 8}
